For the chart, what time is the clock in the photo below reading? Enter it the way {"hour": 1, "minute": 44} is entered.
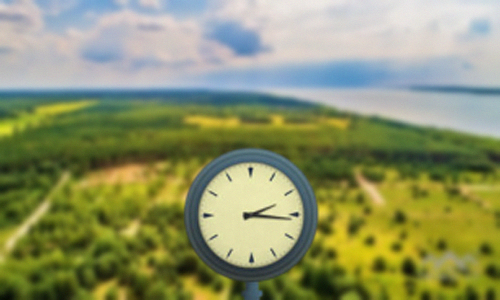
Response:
{"hour": 2, "minute": 16}
